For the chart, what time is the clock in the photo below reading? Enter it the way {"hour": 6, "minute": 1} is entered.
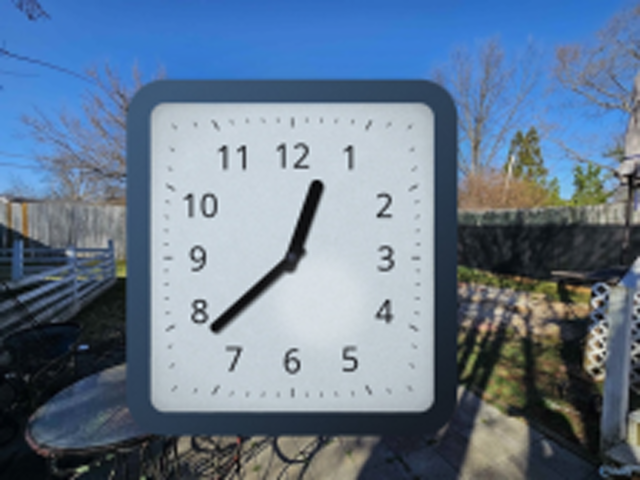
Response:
{"hour": 12, "minute": 38}
